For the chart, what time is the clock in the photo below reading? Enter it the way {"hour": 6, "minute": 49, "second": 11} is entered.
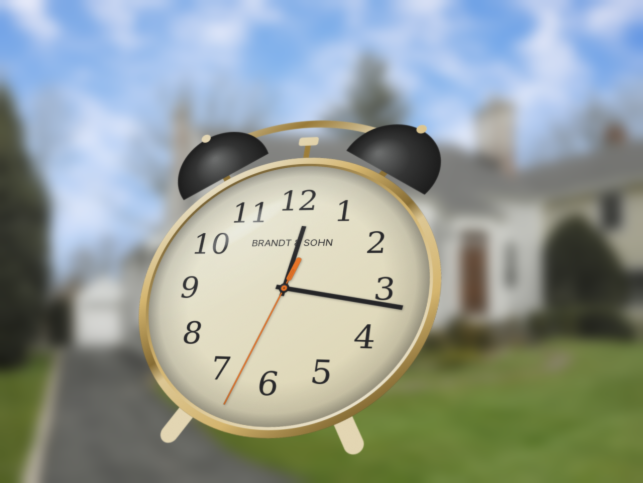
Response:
{"hour": 12, "minute": 16, "second": 33}
